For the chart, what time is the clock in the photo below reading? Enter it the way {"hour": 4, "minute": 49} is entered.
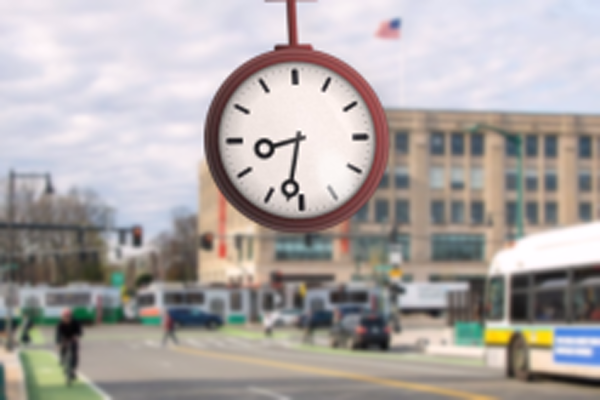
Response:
{"hour": 8, "minute": 32}
